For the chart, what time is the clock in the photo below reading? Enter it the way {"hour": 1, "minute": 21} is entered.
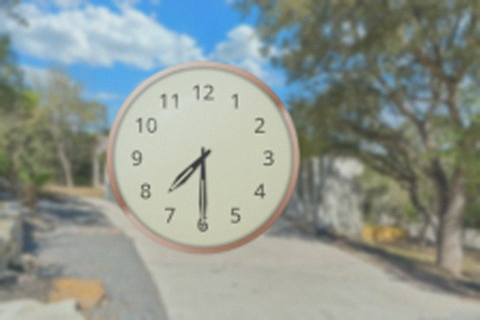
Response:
{"hour": 7, "minute": 30}
